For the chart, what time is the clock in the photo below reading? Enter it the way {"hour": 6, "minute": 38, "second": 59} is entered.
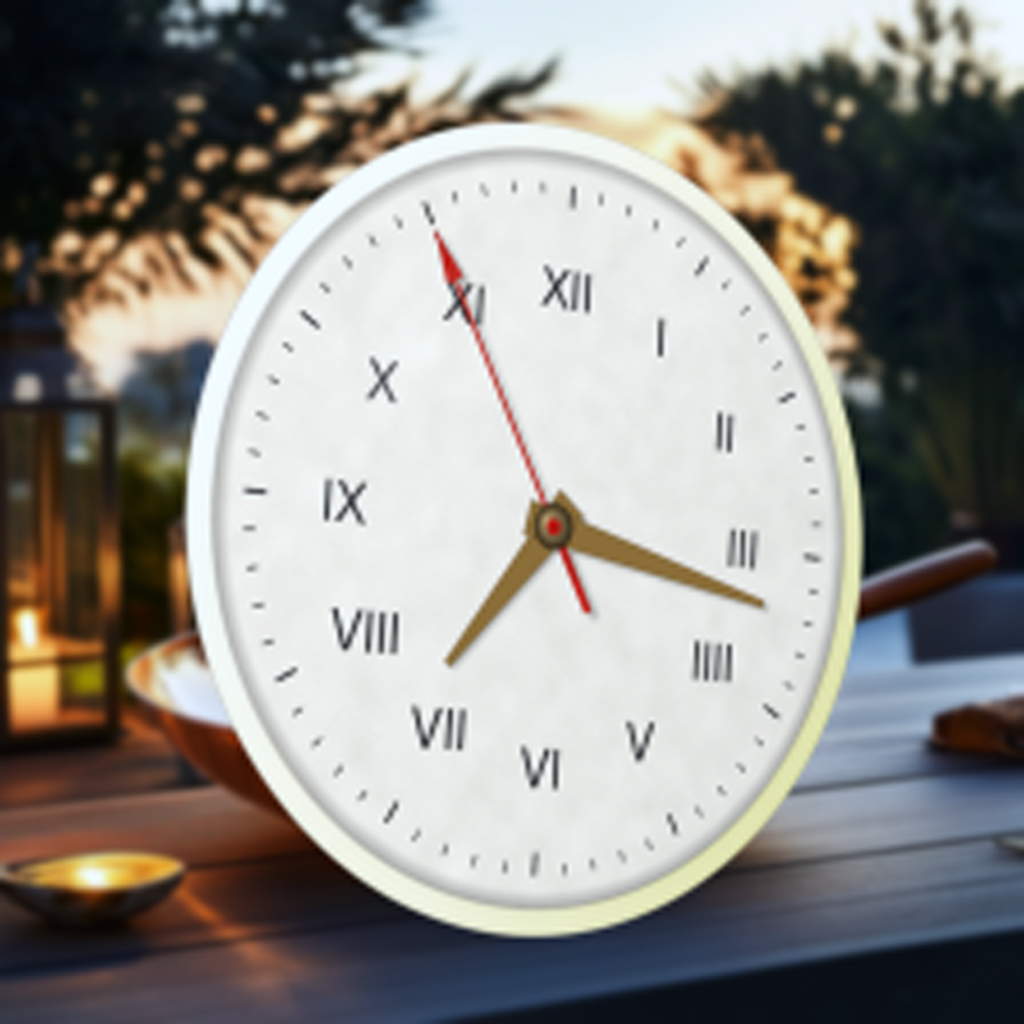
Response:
{"hour": 7, "minute": 16, "second": 55}
